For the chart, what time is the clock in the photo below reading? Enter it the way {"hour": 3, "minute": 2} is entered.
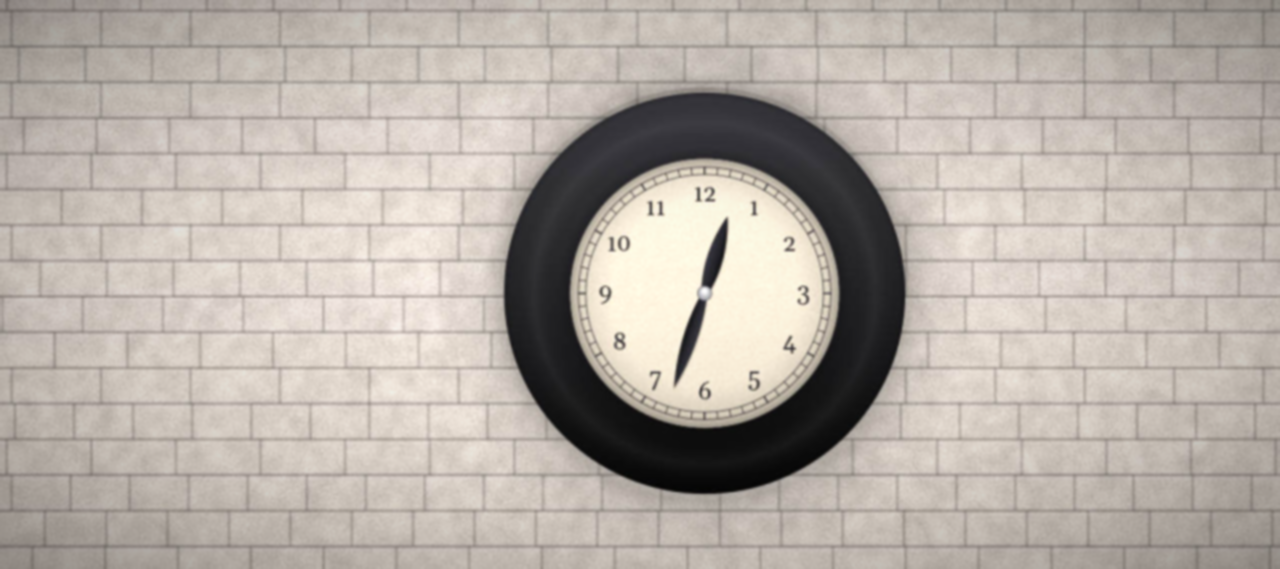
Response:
{"hour": 12, "minute": 33}
